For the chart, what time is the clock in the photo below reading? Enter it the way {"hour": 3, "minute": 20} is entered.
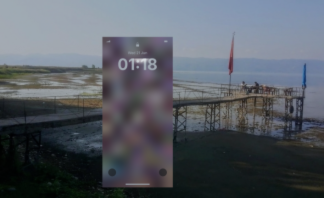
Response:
{"hour": 1, "minute": 18}
